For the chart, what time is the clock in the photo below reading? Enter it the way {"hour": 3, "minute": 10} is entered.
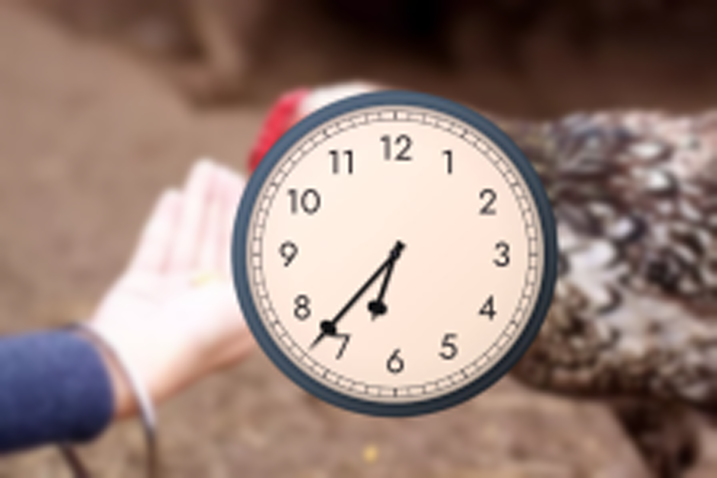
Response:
{"hour": 6, "minute": 37}
